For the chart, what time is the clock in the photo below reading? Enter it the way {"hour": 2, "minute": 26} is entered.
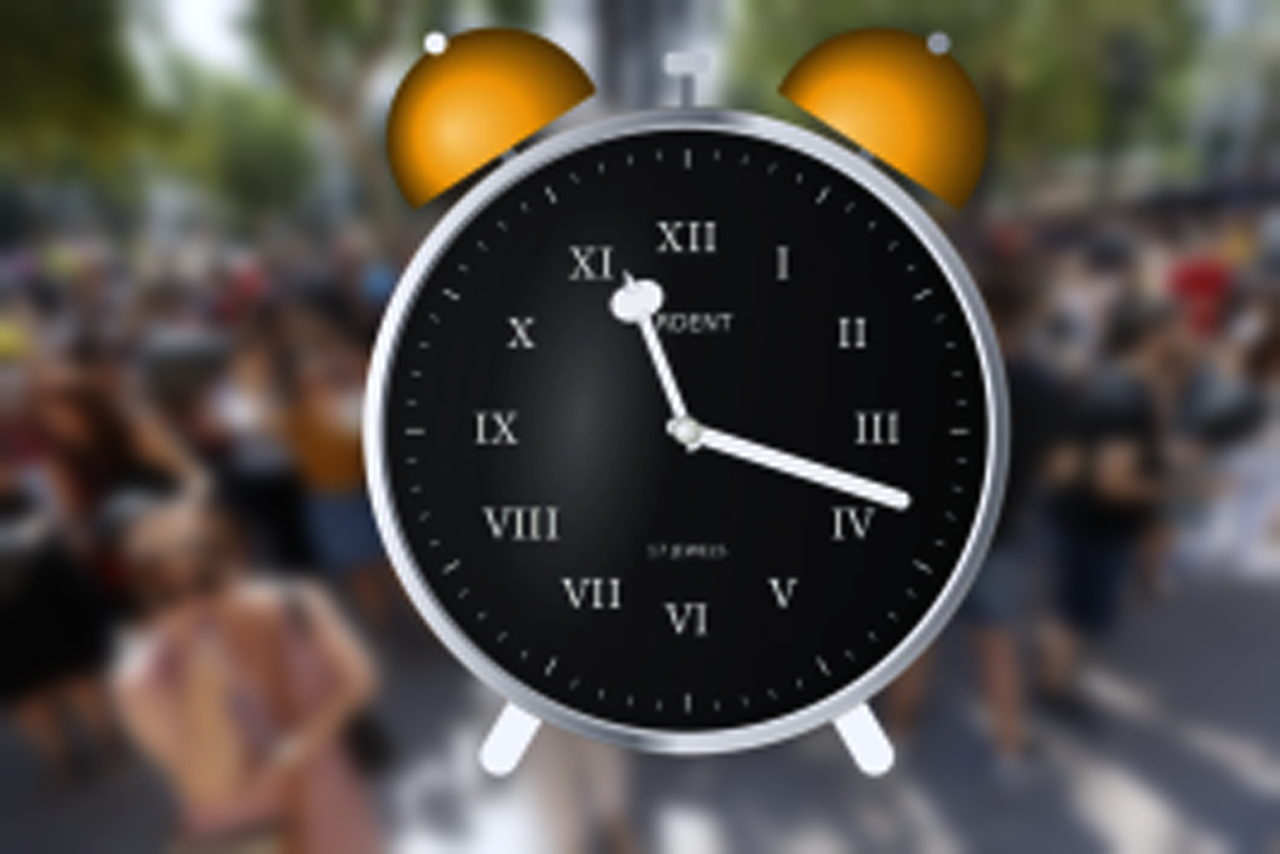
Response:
{"hour": 11, "minute": 18}
